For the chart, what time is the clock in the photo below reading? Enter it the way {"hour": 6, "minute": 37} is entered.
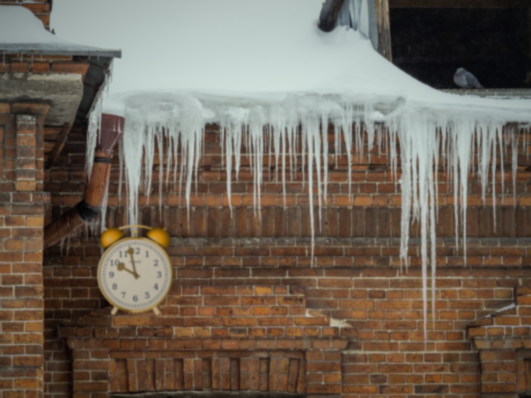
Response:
{"hour": 9, "minute": 58}
